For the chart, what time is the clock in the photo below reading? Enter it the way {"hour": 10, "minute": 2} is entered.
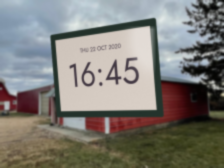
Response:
{"hour": 16, "minute": 45}
